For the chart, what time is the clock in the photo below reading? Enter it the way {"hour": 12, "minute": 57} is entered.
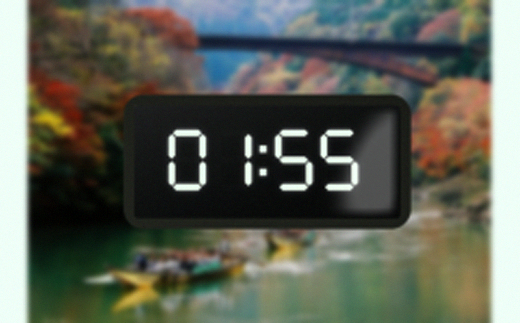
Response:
{"hour": 1, "minute": 55}
